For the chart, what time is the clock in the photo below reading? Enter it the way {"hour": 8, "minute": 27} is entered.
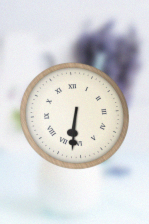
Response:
{"hour": 6, "minute": 32}
